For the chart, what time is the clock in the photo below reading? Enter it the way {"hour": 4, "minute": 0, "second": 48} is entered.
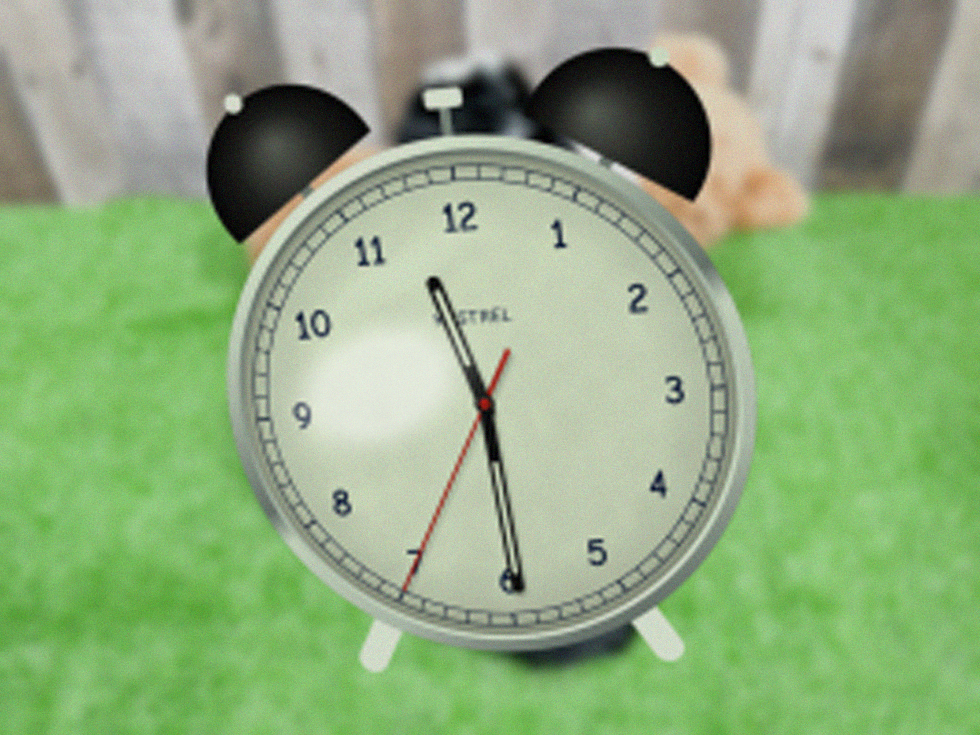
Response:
{"hour": 11, "minute": 29, "second": 35}
